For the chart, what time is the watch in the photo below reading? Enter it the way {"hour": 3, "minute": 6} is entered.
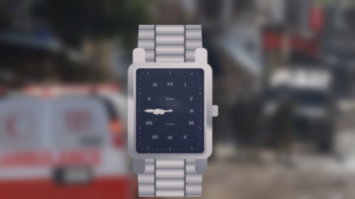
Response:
{"hour": 8, "minute": 45}
